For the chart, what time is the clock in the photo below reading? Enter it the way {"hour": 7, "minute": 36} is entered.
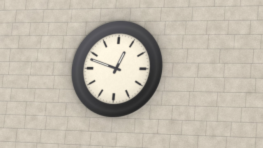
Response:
{"hour": 12, "minute": 48}
